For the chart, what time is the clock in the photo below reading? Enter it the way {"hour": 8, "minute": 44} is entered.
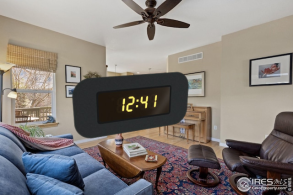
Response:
{"hour": 12, "minute": 41}
